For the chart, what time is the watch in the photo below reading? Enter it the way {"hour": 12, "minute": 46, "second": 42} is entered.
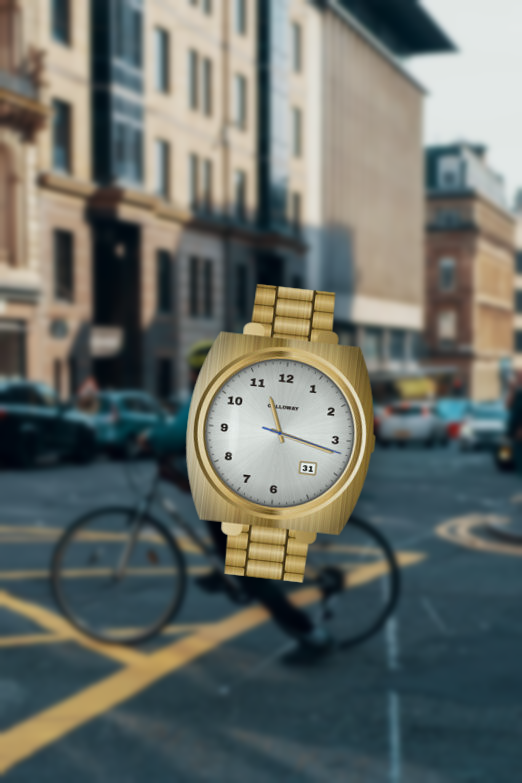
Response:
{"hour": 11, "minute": 17, "second": 17}
